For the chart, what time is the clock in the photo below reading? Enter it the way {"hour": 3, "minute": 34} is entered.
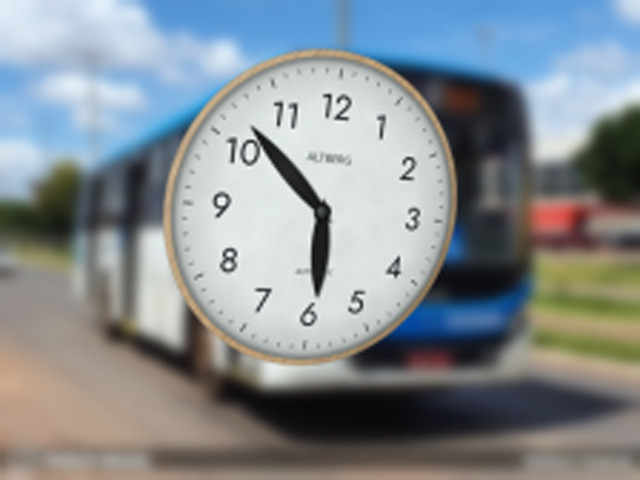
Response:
{"hour": 5, "minute": 52}
